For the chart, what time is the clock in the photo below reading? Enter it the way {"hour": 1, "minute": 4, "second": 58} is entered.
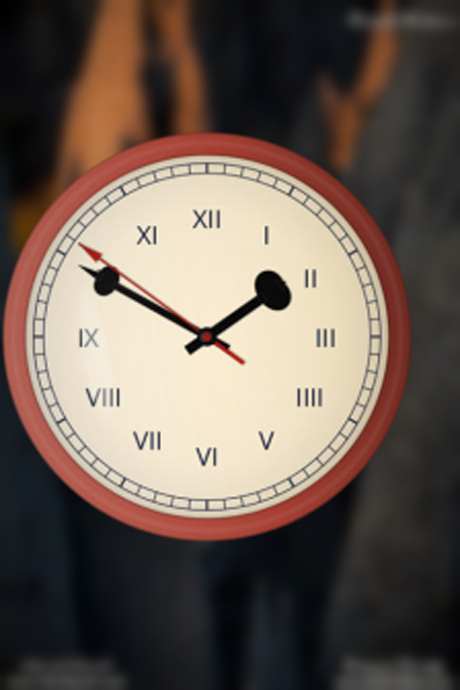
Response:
{"hour": 1, "minute": 49, "second": 51}
